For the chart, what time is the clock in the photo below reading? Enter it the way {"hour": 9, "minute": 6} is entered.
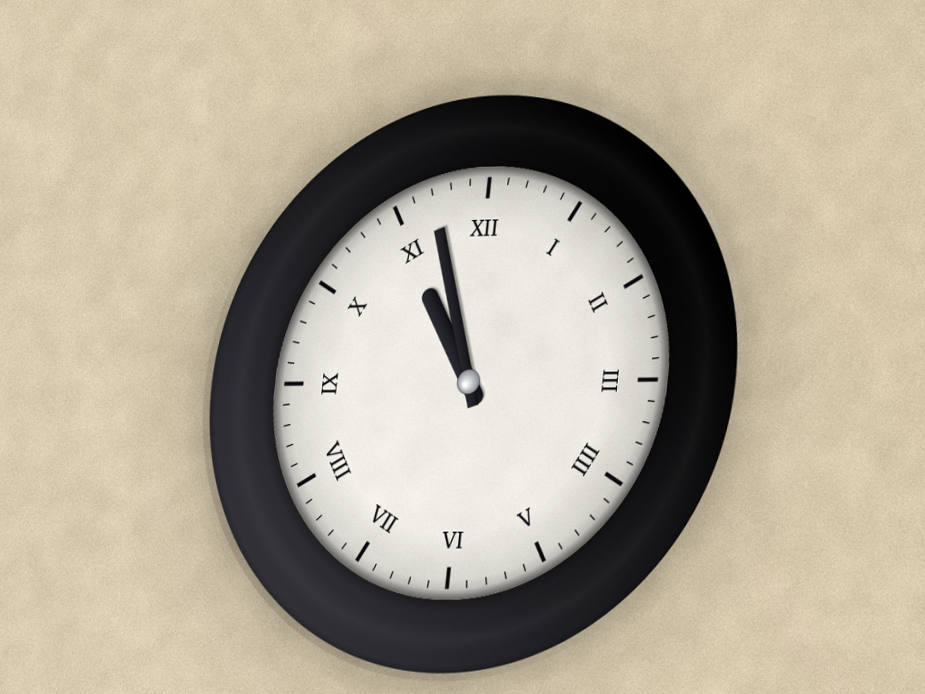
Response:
{"hour": 10, "minute": 57}
